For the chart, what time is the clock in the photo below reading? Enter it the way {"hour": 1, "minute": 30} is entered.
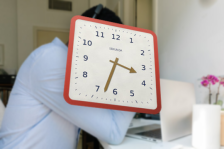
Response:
{"hour": 3, "minute": 33}
